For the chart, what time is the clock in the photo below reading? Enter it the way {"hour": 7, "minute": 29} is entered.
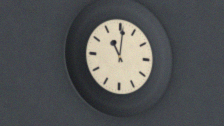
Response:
{"hour": 11, "minute": 1}
